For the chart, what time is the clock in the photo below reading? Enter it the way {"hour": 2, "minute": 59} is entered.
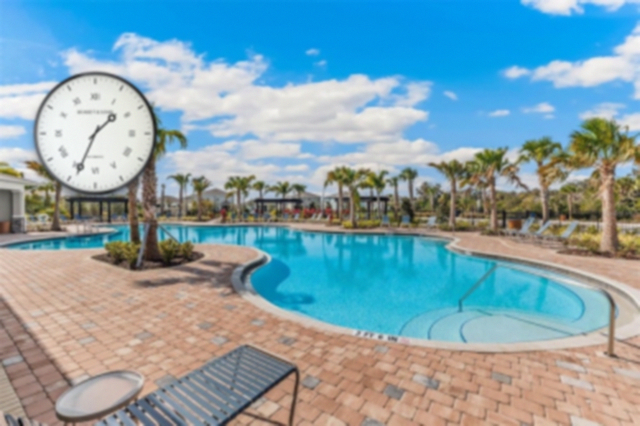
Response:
{"hour": 1, "minute": 34}
